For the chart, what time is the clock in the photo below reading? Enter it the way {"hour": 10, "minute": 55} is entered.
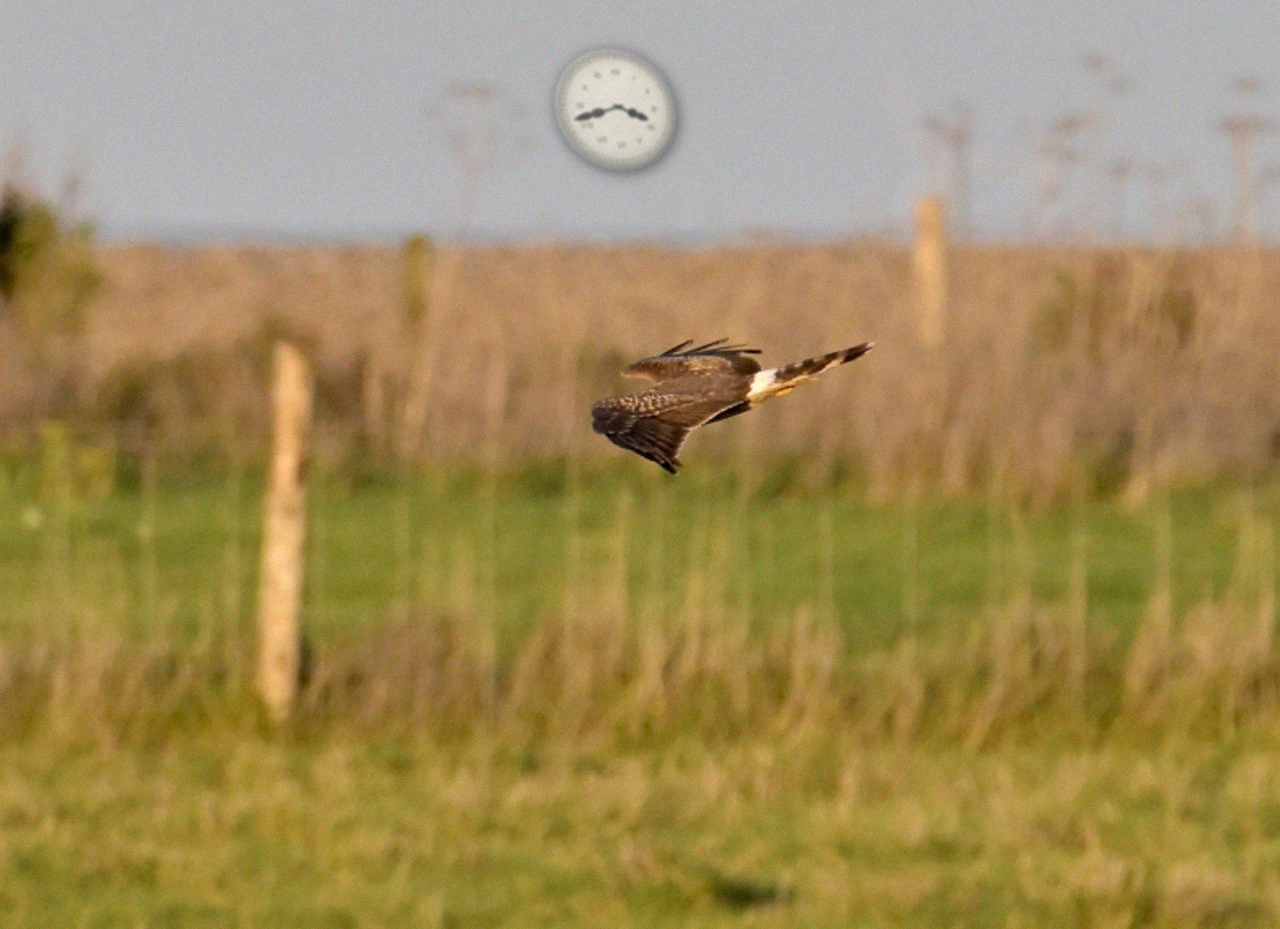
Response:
{"hour": 3, "minute": 42}
